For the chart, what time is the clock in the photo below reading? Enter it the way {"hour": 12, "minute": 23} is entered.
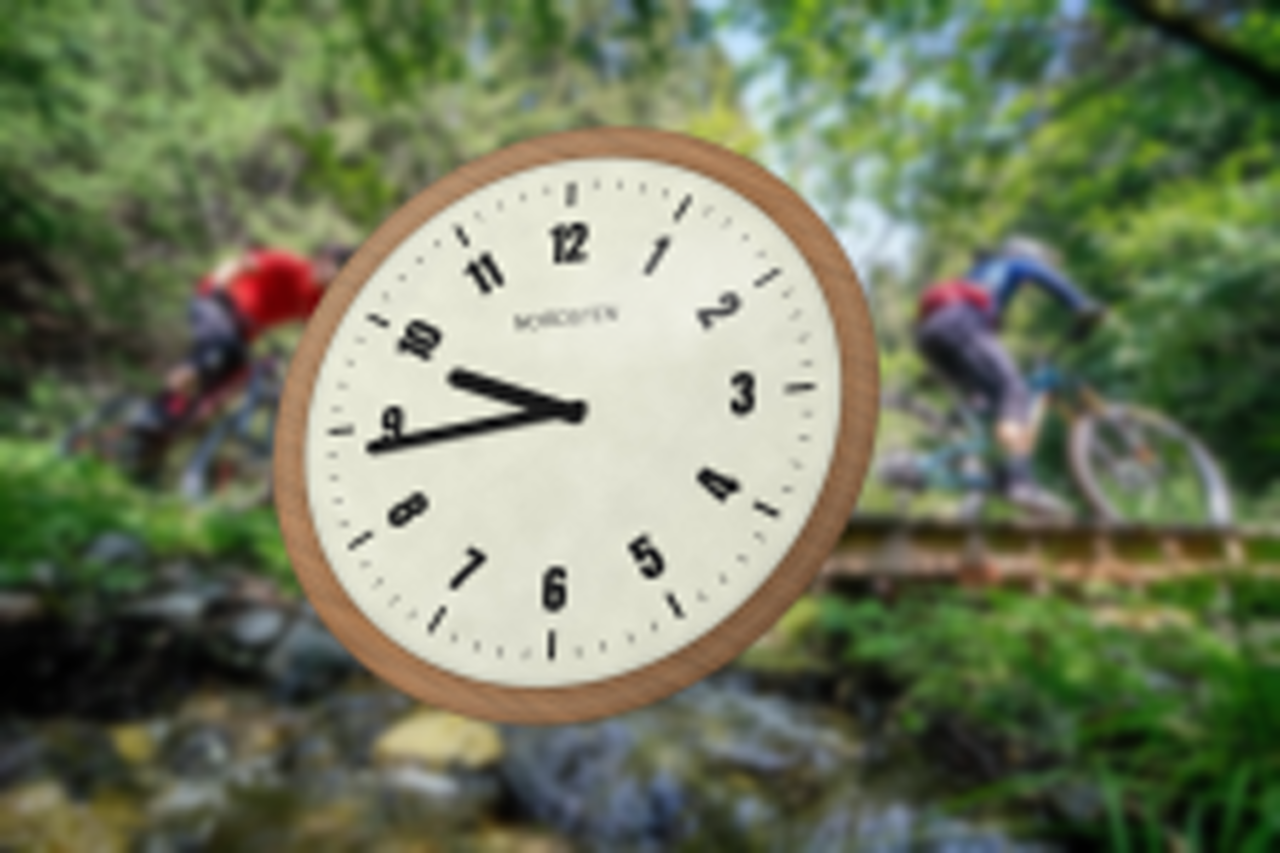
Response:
{"hour": 9, "minute": 44}
